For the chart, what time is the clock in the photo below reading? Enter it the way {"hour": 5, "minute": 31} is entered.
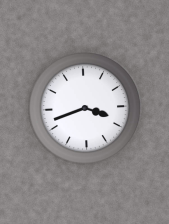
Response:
{"hour": 3, "minute": 42}
